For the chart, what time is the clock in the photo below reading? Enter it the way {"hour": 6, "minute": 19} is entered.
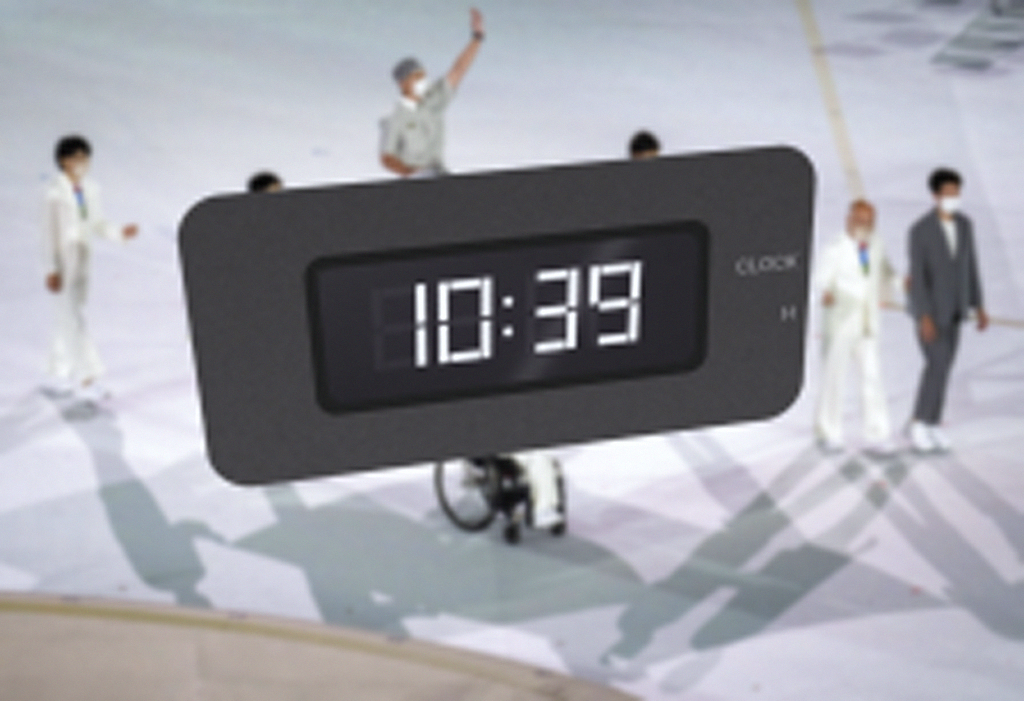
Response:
{"hour": 10, "minute": 39}
